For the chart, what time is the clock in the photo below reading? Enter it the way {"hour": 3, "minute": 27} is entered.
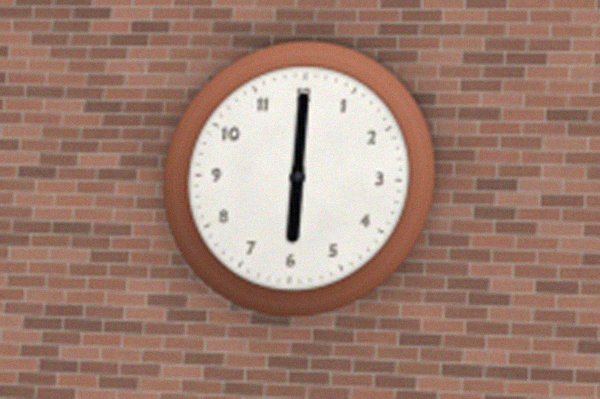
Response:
{"hour": 6, "minute": 0}
